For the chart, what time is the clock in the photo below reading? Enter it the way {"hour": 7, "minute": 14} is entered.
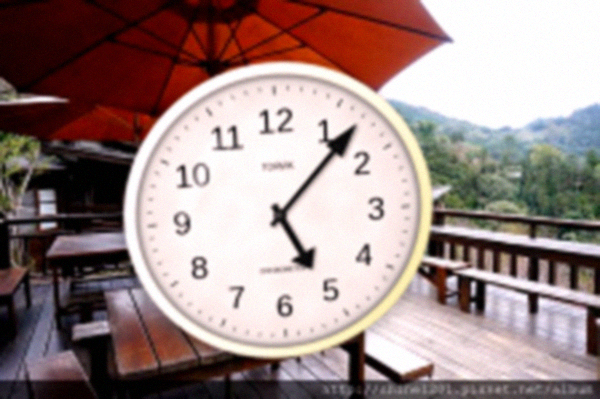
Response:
{"hour": 5, "minute": 7}
